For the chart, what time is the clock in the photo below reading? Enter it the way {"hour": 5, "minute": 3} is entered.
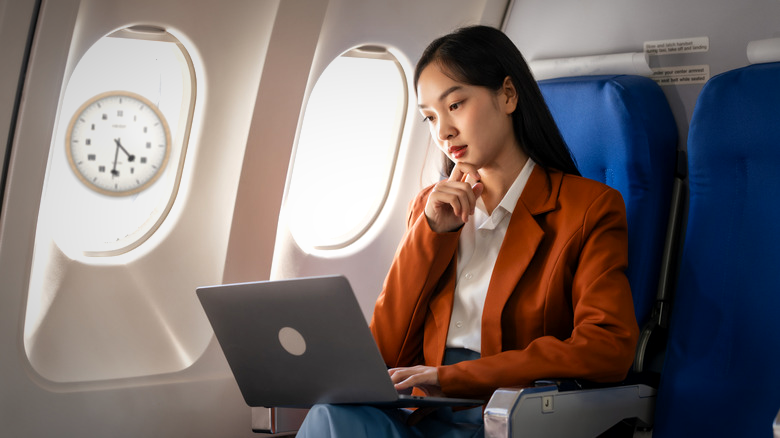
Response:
{"hour": 4, "minute": 31}
